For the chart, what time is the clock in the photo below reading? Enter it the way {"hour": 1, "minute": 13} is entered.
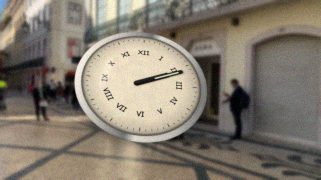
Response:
{"hour": 2, "minute": 11}
